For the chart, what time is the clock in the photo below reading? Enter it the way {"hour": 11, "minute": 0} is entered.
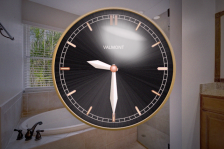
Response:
{"hour": 9, "minute": 30}
